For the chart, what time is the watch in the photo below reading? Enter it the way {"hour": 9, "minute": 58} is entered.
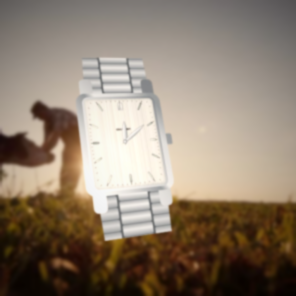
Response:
{"hour": 12, "minute": 9}
